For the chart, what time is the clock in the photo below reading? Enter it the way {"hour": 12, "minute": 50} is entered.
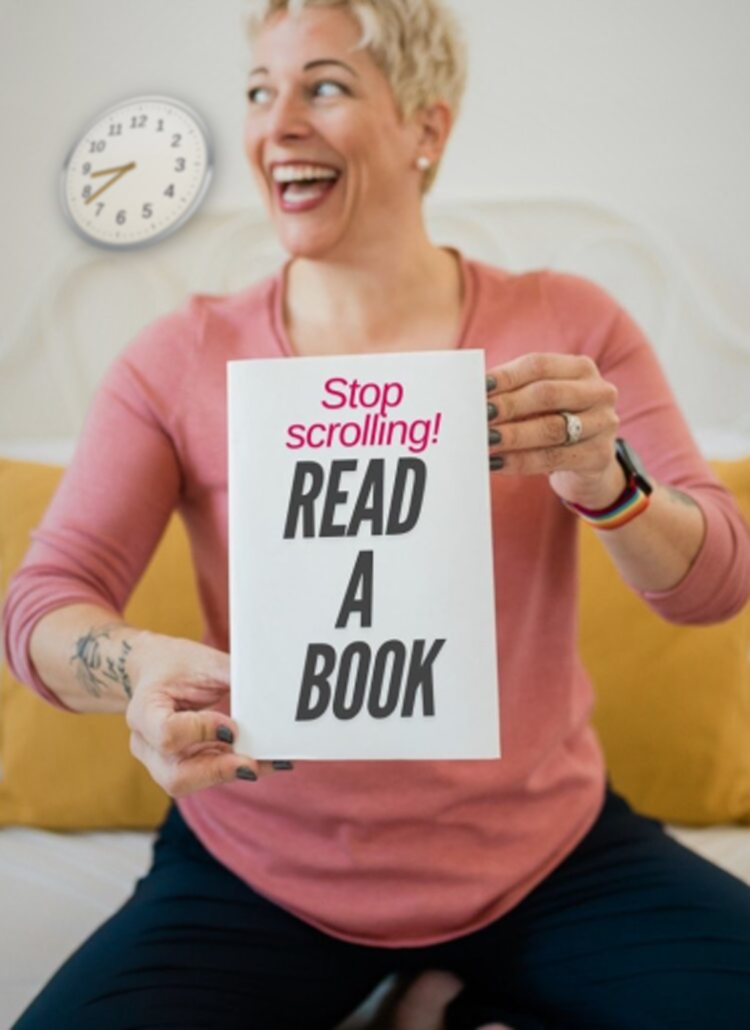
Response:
{"hour": 8, "minute": 38}
